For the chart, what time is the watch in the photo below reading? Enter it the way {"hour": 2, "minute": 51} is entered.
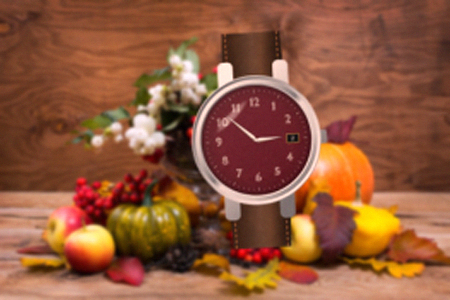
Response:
{"hour": 2, "minute": 52}
